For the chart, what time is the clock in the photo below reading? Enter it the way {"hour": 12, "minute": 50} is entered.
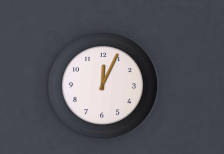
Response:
{"hour": 12, "minute": 4}
